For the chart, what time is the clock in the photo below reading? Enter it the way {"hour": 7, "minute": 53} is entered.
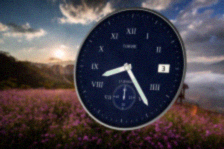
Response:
{"hour": 8, "minute": 24}
